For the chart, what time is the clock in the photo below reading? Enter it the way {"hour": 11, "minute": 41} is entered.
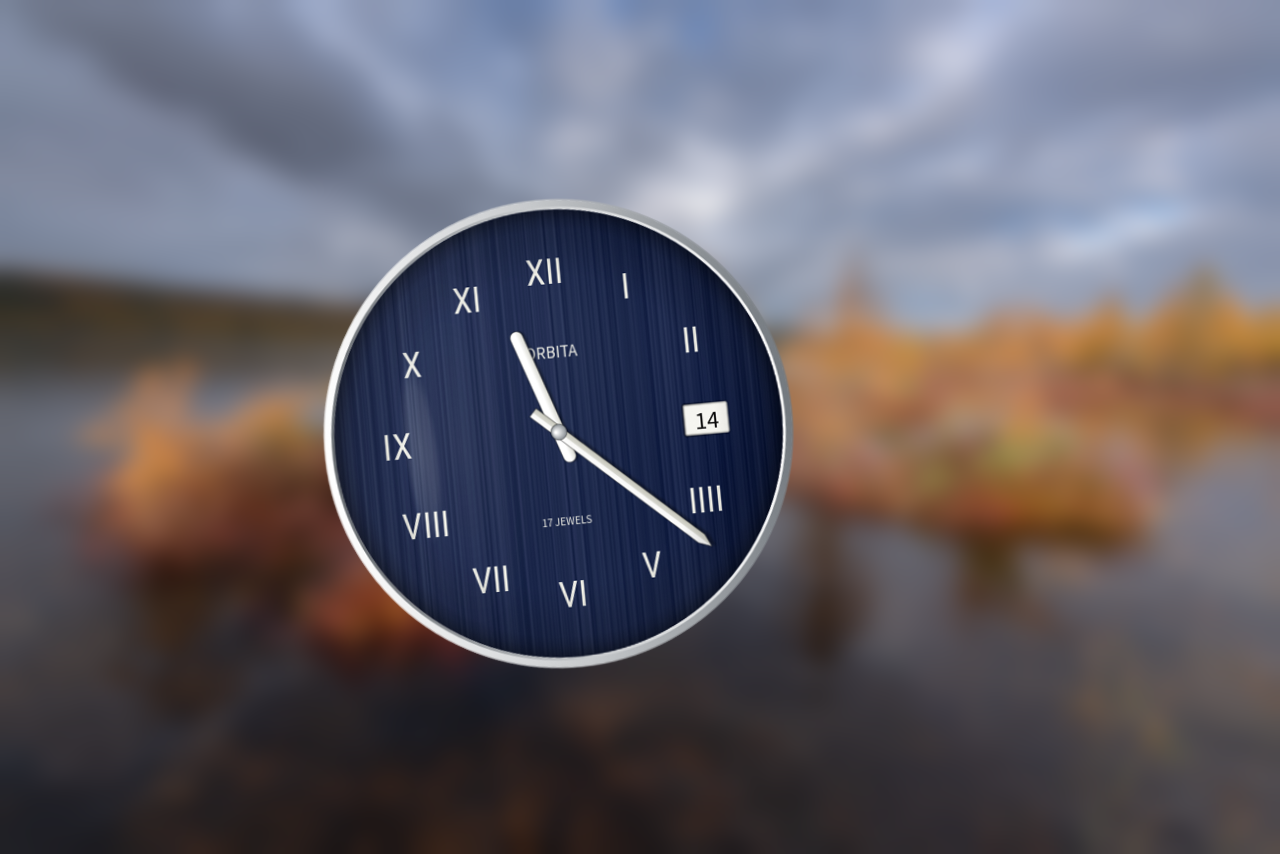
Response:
{"hour": 11, "minute": 22}
